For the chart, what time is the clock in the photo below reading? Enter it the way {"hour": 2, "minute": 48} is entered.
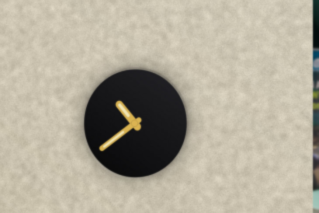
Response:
{"hour": 10, "minute": 39}
